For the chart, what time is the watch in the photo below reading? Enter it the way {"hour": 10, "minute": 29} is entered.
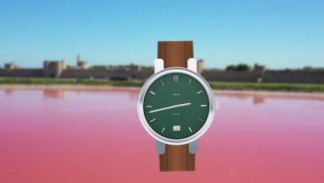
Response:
{"hour": 2, "minute": 43}
